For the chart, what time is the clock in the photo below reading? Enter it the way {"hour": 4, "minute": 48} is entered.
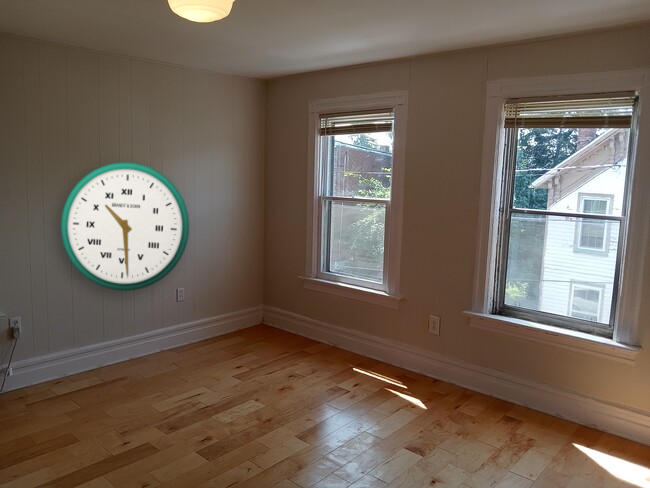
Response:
{"hour": 10, "minute": 29}
